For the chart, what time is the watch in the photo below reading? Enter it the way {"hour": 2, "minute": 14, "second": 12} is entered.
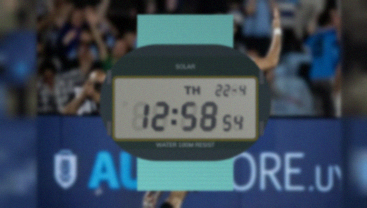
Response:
{"hour": 12, "minute": 58, "second": 54}
